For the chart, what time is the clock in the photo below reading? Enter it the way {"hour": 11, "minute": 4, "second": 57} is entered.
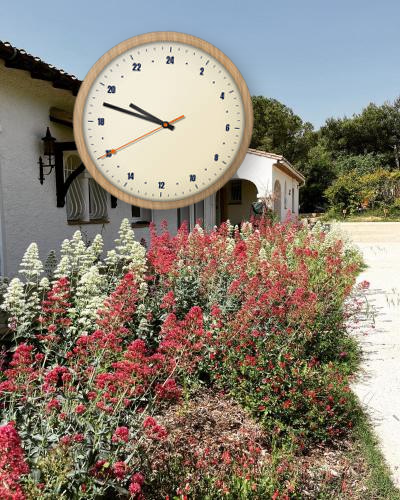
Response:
{"hour": 19, "minute": 47, "second": 40}
